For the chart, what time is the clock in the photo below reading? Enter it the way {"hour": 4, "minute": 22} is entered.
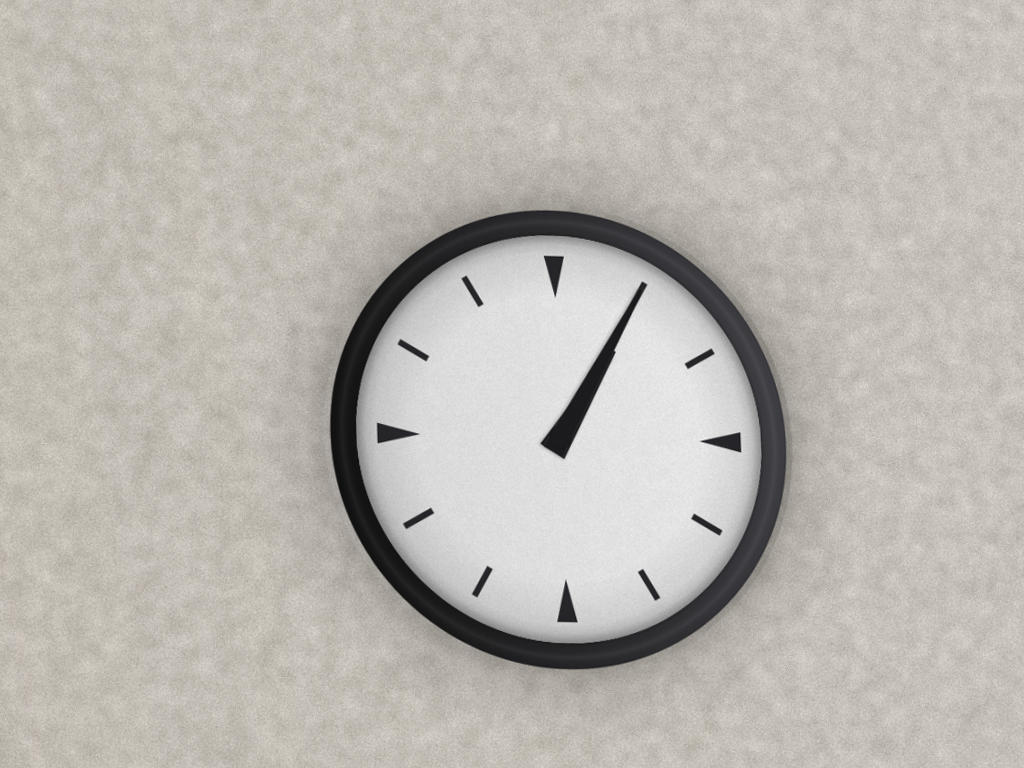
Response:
{"hour": 1, "minute": 5}
